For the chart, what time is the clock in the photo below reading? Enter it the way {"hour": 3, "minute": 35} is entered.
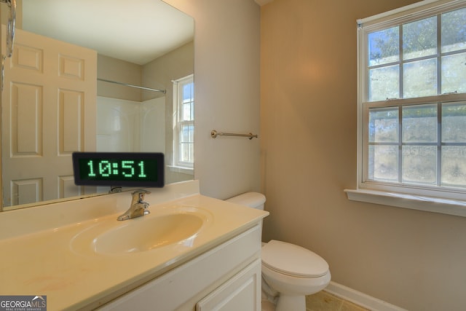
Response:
{"hour": 10, "minute": 51}
